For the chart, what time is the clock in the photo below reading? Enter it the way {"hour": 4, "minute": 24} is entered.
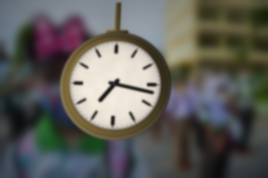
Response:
{"hour": 7, "minute": 17}
